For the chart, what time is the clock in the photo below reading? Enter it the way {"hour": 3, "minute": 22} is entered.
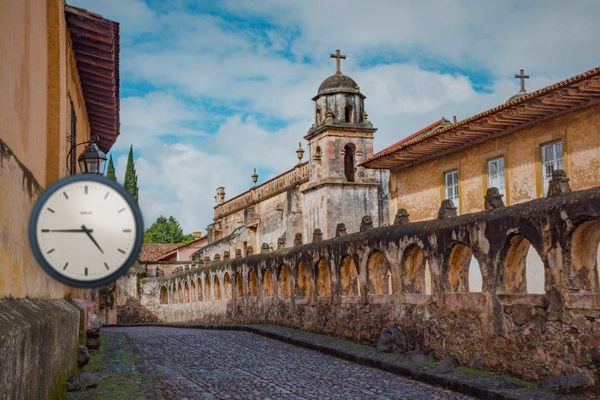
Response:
{"hour": 4, "minute": 45}
